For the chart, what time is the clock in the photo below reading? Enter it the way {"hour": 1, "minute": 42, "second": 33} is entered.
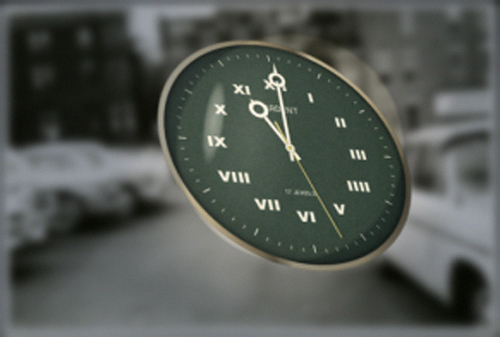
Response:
{"hour": 11, "minute": 0, "second": 27}
